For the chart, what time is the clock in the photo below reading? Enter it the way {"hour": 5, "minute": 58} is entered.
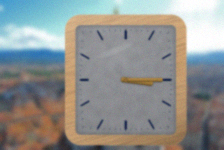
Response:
{"hour": 3, "minute": 15}
